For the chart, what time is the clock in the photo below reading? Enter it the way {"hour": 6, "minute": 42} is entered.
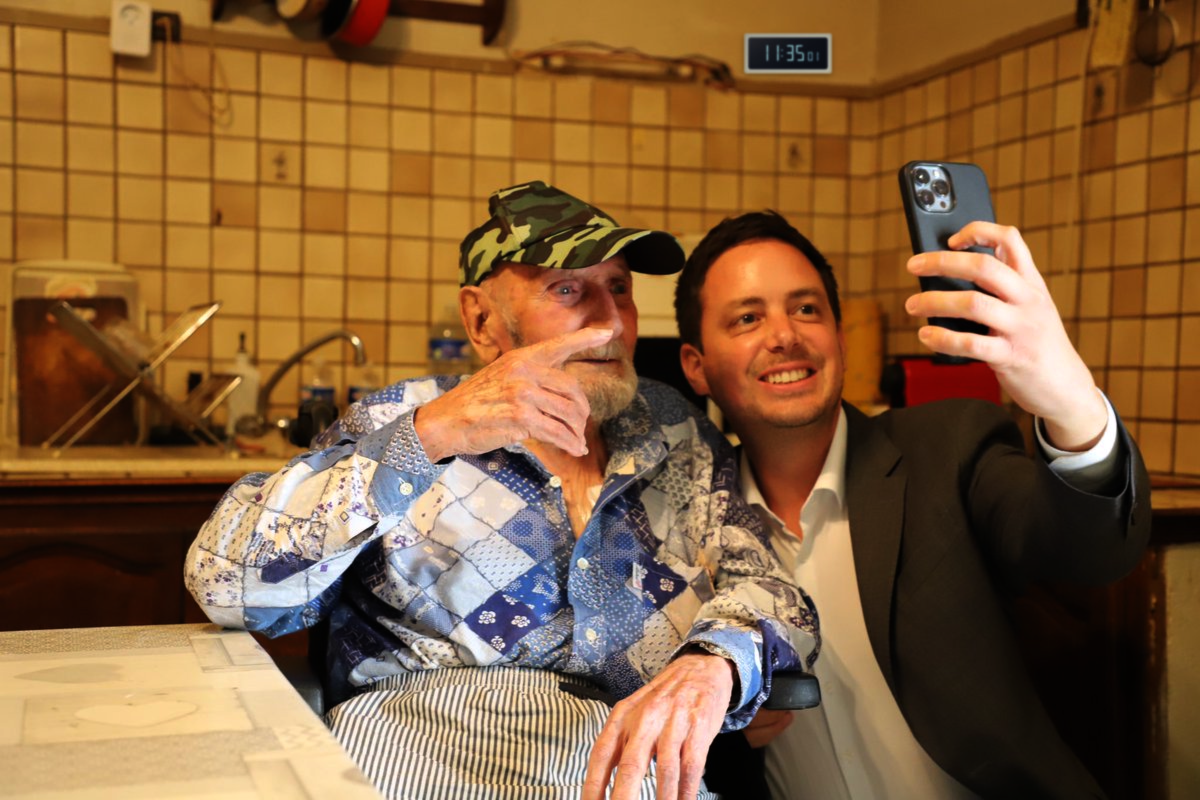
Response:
{"hour": 11, "minute": 35}
